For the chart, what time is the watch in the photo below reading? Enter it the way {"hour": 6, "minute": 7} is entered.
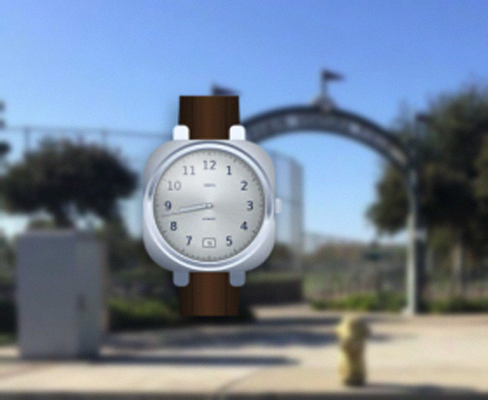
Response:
{"hour": 8, "minute": 43}
